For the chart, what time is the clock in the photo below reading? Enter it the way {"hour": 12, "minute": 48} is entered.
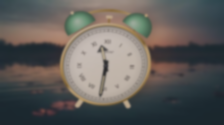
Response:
{"hour": 11, "minute": 31}
